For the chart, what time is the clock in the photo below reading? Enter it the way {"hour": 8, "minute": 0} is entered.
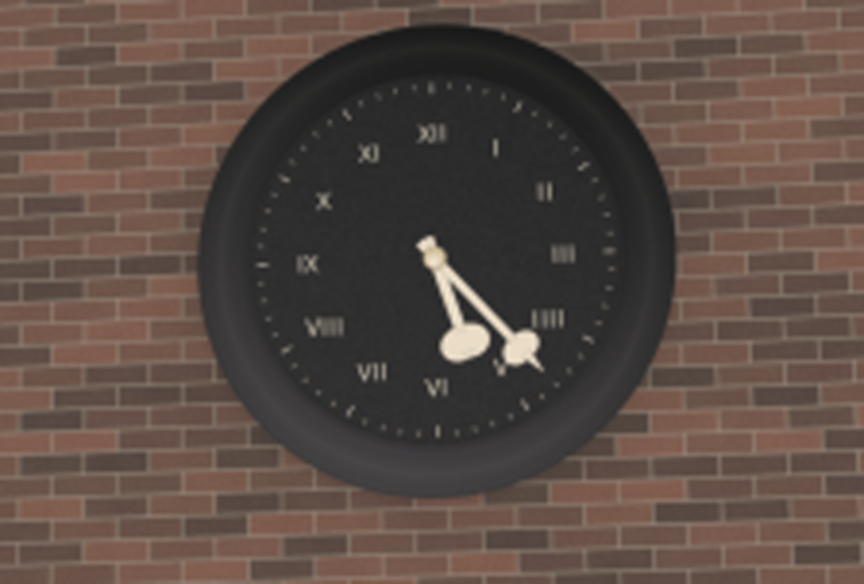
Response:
{"hour": 5, "minute": 23}
